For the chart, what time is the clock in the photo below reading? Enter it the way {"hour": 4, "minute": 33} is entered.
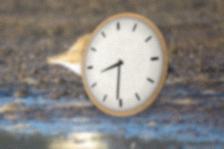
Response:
{"hour": 8, "minute": 31}
